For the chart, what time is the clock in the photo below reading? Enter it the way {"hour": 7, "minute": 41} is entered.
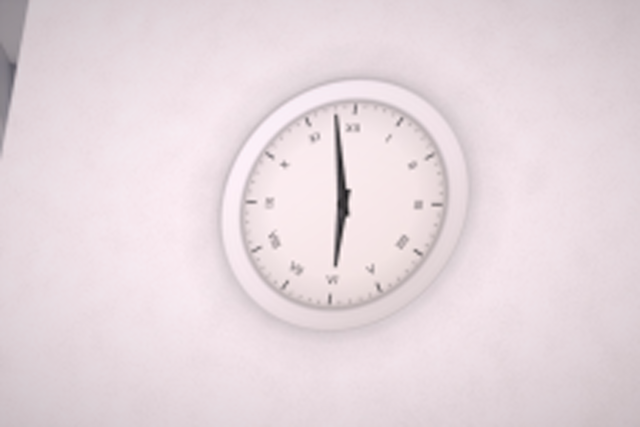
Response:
{"hour": 5, "minute": 58}
